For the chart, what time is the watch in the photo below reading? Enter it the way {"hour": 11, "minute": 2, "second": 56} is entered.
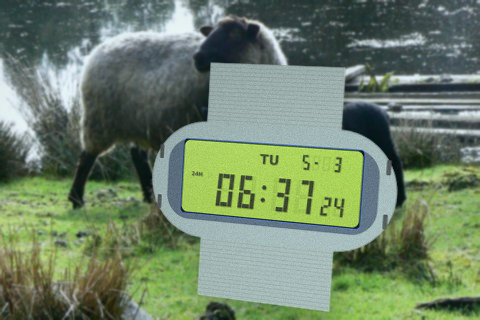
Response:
{"hour": 6, "minute": 37, "second": 24}
